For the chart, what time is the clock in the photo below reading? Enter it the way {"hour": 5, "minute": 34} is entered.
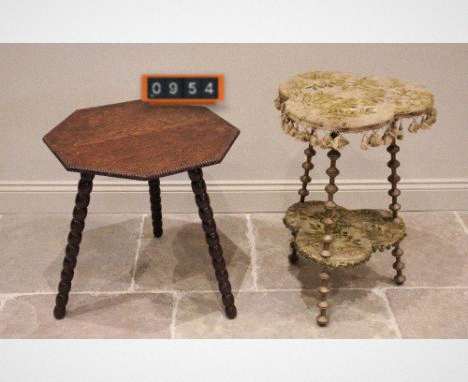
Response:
{"hour": 9, "minute": 54}
